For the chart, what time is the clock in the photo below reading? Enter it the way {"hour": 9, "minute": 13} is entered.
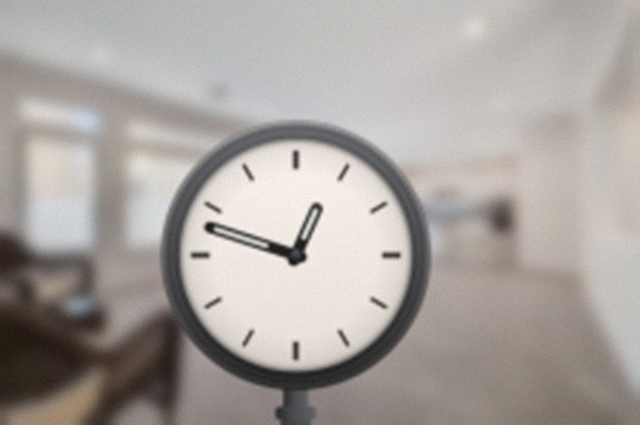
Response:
{"hour": 12, "minute": 48}
